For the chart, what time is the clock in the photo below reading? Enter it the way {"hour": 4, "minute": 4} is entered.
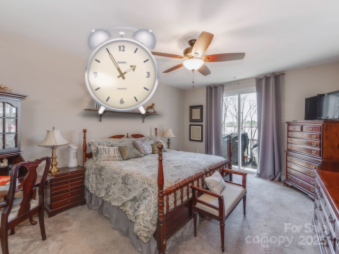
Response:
{"hour": 1, "minute": 55}
